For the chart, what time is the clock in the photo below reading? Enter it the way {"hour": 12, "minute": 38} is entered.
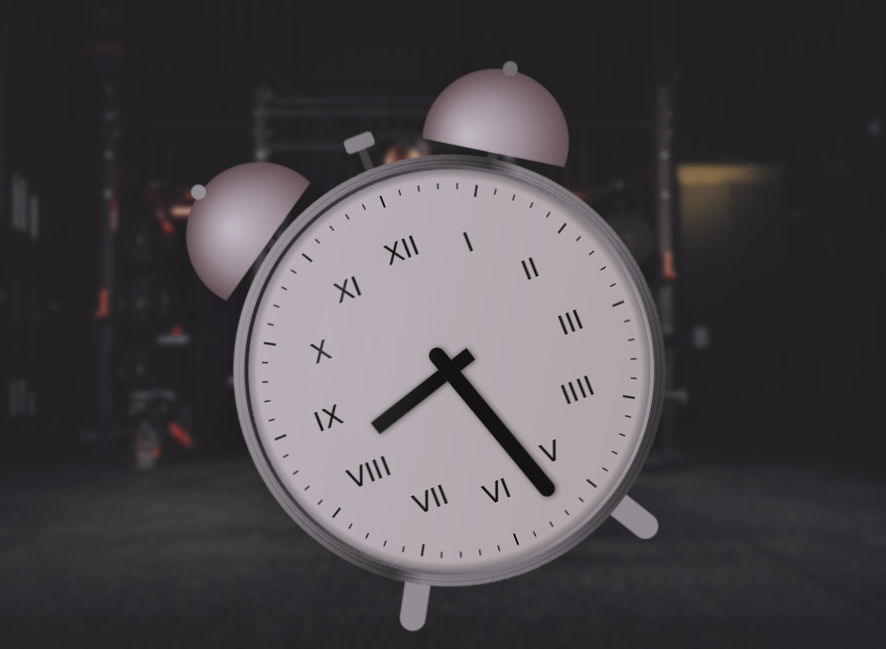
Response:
{"hour": 8, "minute": 27}
